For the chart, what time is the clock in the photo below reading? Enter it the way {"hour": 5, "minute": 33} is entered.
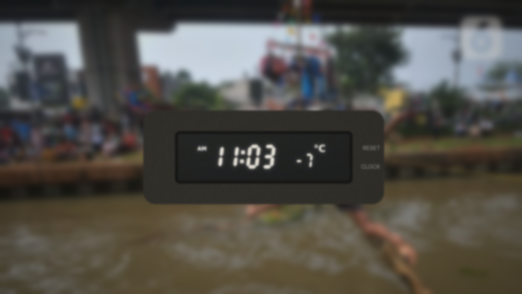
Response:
{"hour": 11, "minute": 3}
